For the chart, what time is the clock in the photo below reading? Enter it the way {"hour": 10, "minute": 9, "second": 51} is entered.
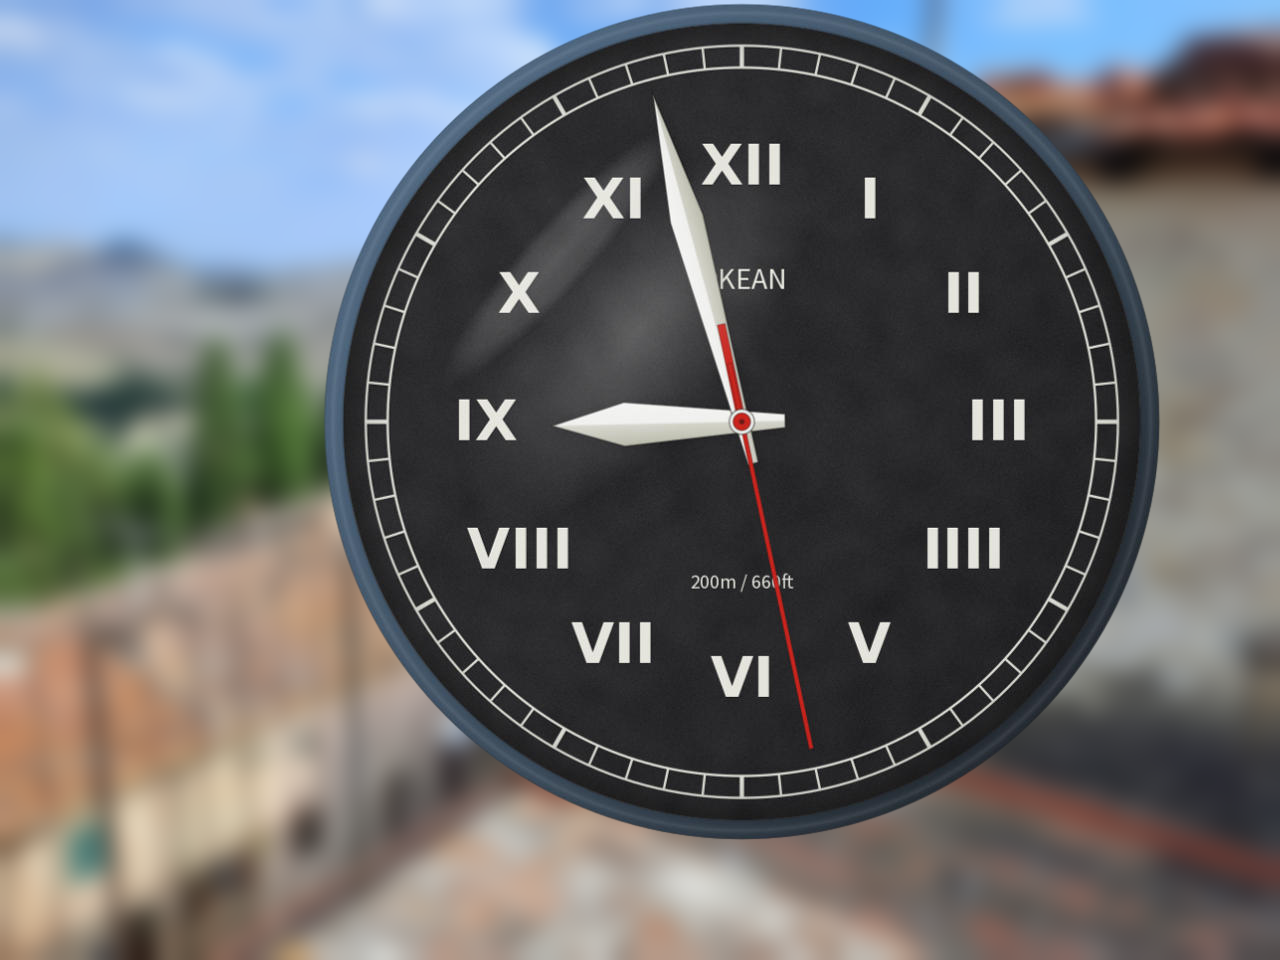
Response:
{"hour": 8, "minute": 57, "second": 28}
